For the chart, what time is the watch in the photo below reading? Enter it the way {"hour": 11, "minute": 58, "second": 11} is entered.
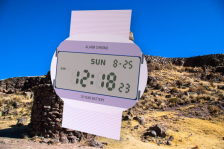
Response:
{"hour": 12, "minute": 18, "second": 23}
